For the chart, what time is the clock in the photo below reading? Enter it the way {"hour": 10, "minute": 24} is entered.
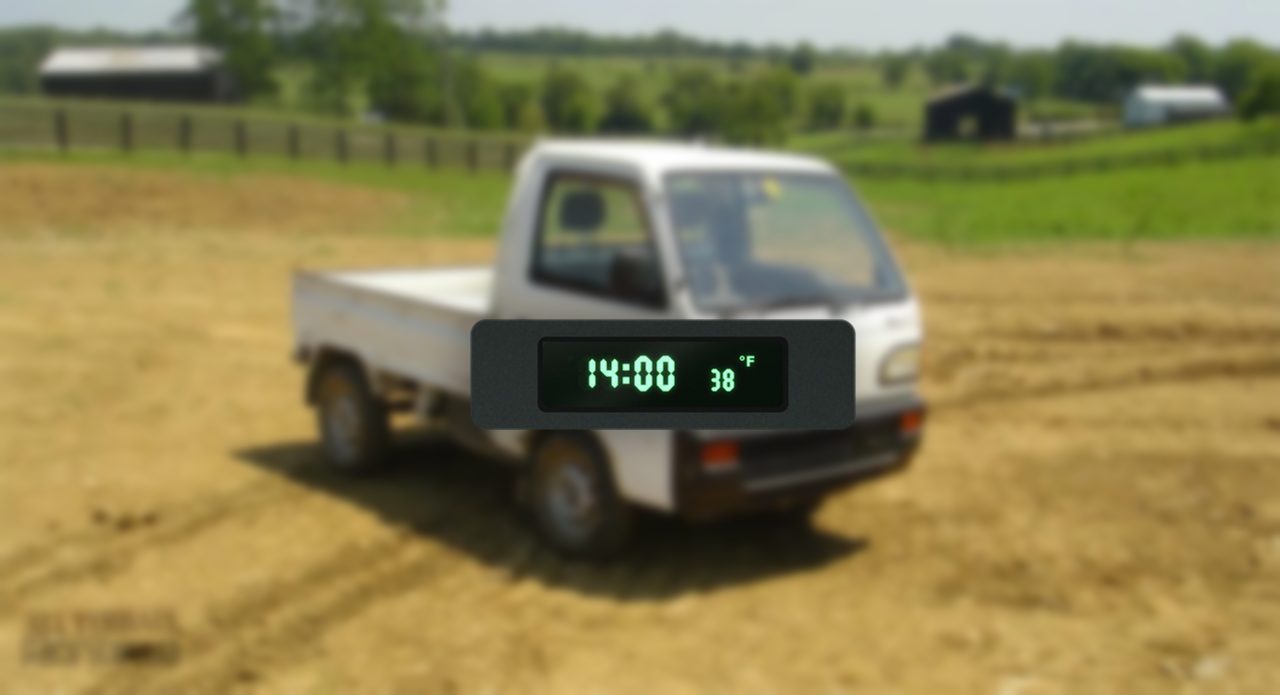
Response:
{"hour": 14, "minute": 0}
